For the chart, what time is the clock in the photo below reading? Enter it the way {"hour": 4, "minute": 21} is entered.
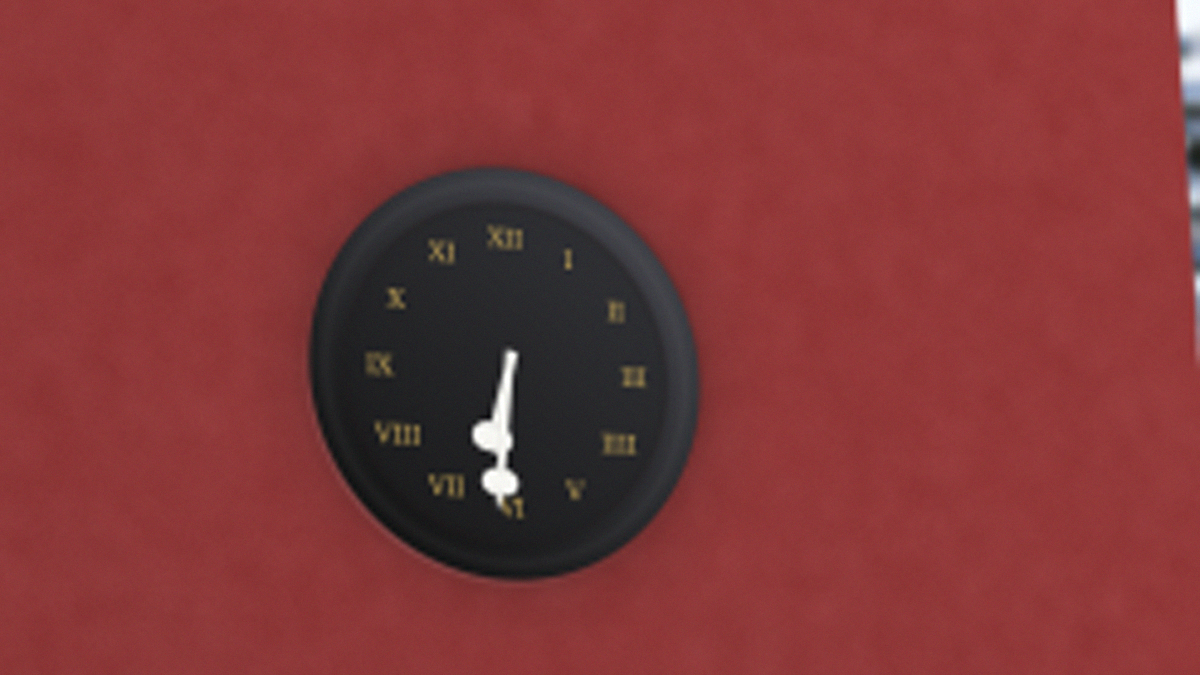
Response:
{"hour": 6, "minute": 31}
